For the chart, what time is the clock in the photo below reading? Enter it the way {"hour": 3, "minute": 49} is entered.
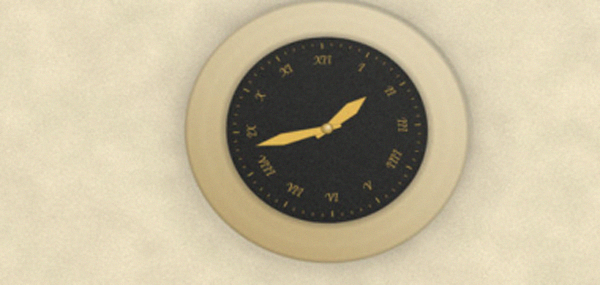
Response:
{"hour": 1, "minute": 43}
